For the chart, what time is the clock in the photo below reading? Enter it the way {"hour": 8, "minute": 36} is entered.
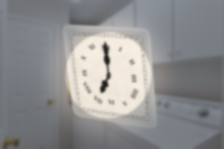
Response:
{"hour": 7, "minute": 0}
